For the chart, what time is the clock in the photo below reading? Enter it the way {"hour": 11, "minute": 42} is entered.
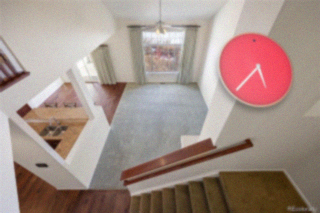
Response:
{"hour": 5, "minute": 38}
